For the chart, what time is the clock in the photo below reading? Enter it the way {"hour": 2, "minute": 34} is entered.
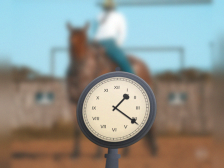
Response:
{"hour": 1, "minute": 21}
